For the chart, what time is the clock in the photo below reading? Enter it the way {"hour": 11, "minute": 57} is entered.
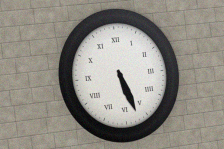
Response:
{"hour": 5, "minute": 27}
